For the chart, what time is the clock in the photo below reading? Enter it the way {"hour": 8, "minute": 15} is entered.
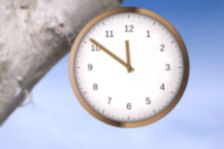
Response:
{"hour": 11, "minute": 51}
